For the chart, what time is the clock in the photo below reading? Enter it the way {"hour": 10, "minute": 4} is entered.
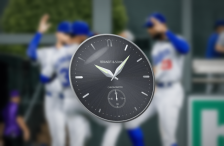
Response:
{"hour": 10, "minute": 7}
